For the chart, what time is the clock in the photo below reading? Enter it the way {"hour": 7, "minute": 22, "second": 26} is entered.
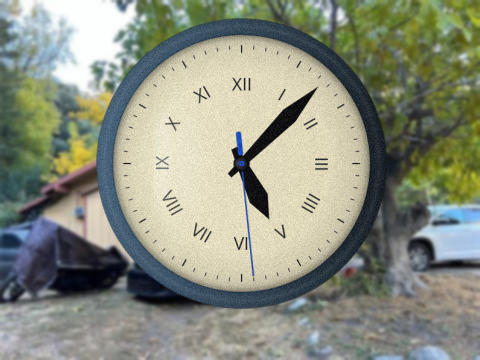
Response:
{"hour": 5, "minute": 7, "second": 29}
